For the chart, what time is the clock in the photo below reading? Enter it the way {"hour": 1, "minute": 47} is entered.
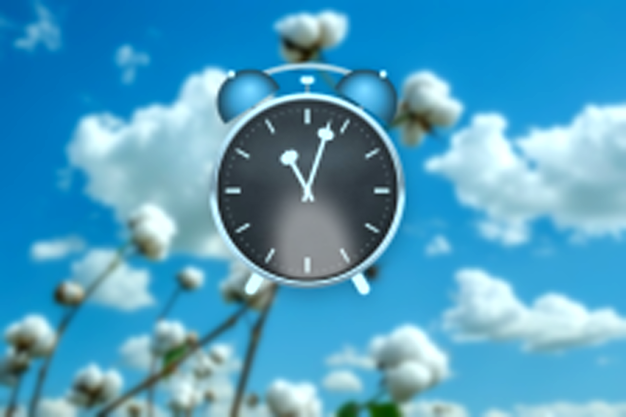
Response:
{"hour": 11, "minute": 3}
